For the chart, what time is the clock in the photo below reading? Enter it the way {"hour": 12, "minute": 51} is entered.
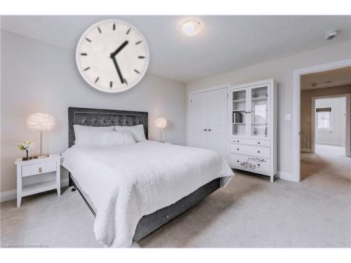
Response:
{"hour": 1, "minute": 26}
